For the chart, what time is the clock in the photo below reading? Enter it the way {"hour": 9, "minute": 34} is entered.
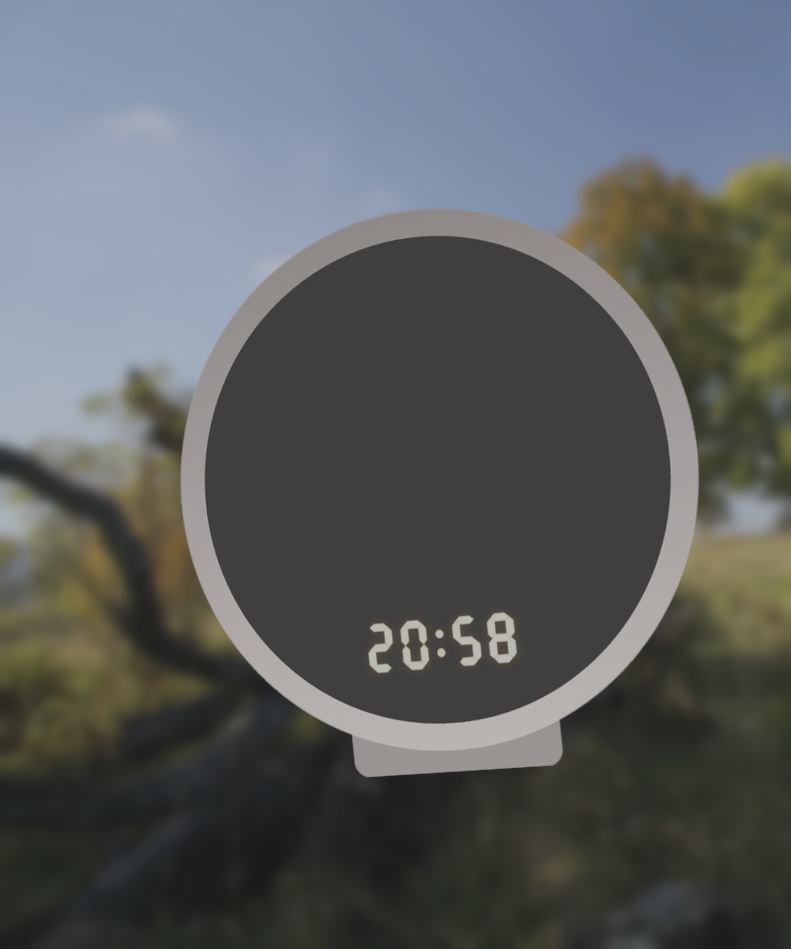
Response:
{"hour": 20, "minute": 58}
